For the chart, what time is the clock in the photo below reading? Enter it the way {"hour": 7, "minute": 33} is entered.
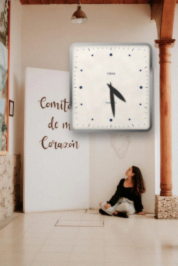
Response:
{"hour": 4, "minute": 29}
